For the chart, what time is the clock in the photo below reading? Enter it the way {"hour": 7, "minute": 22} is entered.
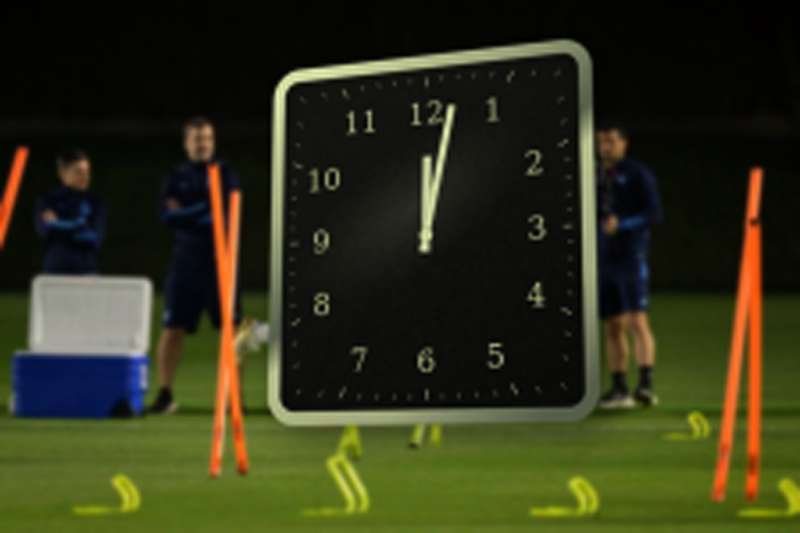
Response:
{"hour": 12, "minute": 2}
